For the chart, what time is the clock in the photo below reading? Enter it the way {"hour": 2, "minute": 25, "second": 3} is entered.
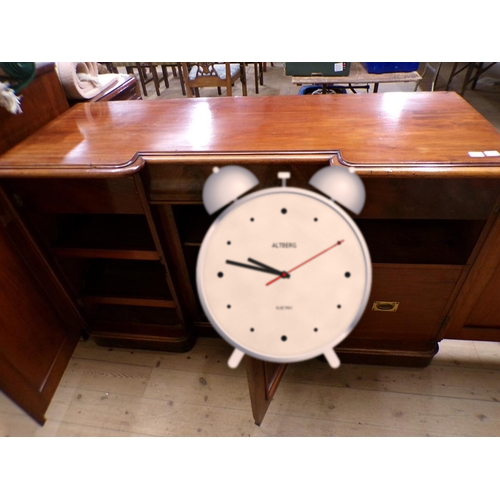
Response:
{"hour": 9, "minute": 47, "second": 10}
